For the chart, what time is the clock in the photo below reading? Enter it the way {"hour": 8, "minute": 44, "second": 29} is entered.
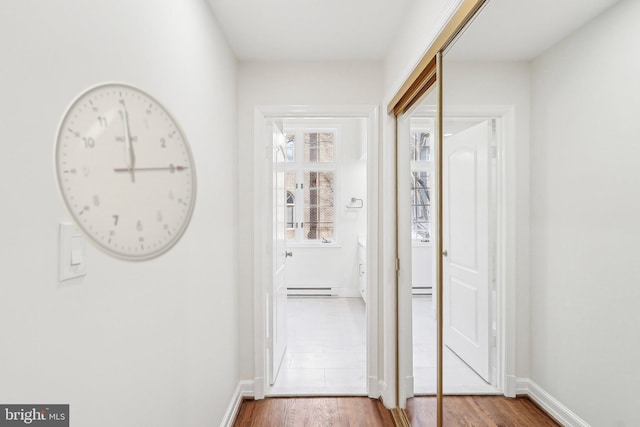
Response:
{"hour": 12, "minute": 0, "second": 15}
